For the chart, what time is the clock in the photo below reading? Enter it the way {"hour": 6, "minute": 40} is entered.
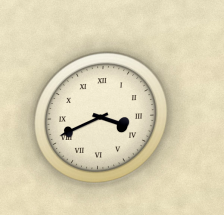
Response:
{"hour": 3, "minute": 41}
